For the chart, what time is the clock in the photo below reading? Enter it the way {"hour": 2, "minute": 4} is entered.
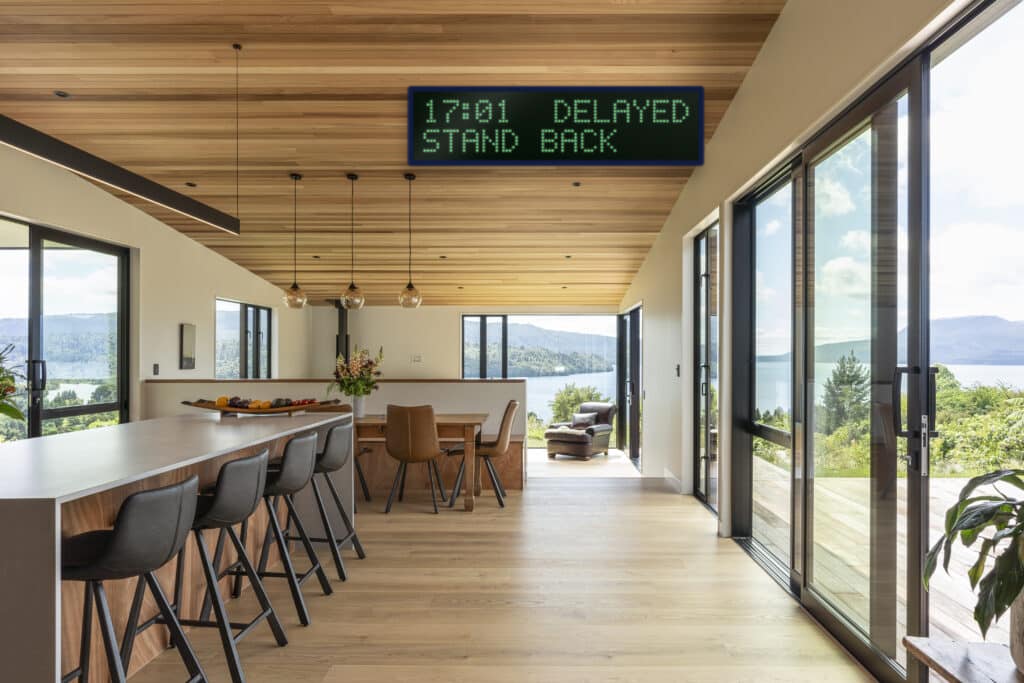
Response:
{"hour": 17, "minute": 1}
